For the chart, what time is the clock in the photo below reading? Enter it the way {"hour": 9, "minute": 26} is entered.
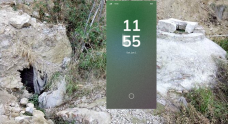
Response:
{"hour": 11, "minute": 55}
